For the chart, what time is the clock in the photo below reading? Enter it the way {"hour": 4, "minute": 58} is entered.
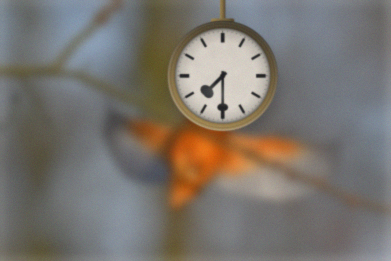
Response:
{"hour": 7, "minute": 30}
